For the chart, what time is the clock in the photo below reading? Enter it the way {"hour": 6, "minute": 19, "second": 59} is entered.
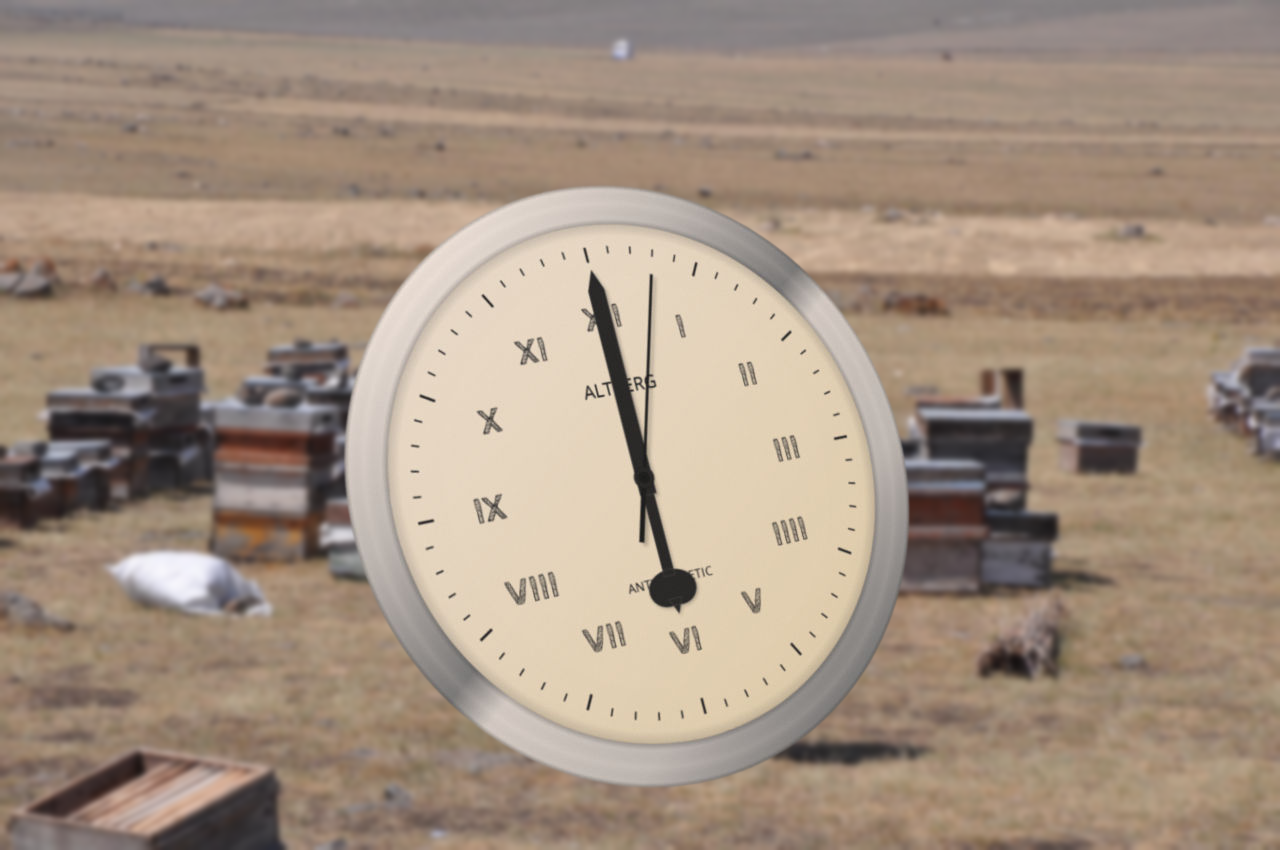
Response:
{"hour": 6, "minute": 0, "second": 3}
